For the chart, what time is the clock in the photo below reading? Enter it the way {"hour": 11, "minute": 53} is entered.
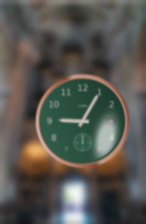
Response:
{"hour": 9, "minute": 5}
